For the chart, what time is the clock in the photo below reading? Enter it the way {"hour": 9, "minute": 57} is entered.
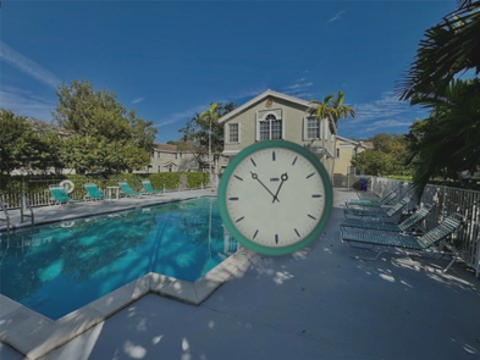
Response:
{"hour": 12, "minute": 53}
